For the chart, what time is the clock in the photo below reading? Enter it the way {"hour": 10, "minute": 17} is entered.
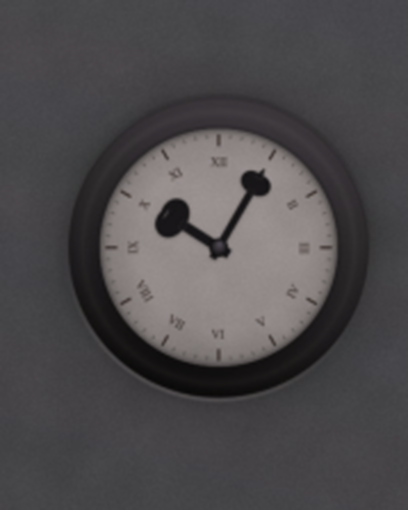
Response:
{"hour": 10, "minute": 5}
